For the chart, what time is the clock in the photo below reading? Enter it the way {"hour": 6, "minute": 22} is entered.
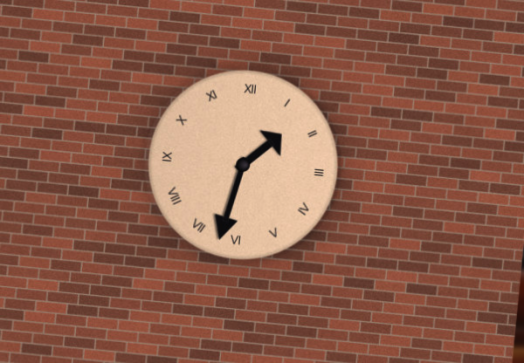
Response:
{"hour": 1, "minute": 32}
